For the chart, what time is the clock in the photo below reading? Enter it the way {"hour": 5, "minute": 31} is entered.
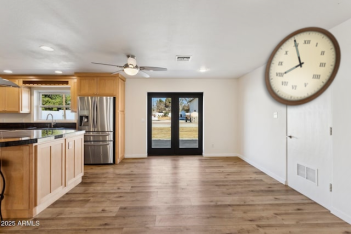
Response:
{"hour": 7, "minute": 55}
